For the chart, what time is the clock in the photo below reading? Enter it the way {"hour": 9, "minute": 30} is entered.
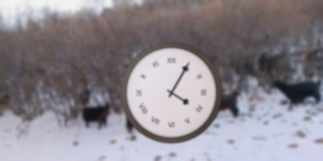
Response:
{"hour": 4, "minute": 5}
